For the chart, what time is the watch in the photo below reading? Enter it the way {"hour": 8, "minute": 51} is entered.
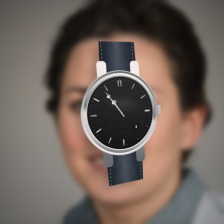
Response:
{"hour": 10, "minute": 54}
